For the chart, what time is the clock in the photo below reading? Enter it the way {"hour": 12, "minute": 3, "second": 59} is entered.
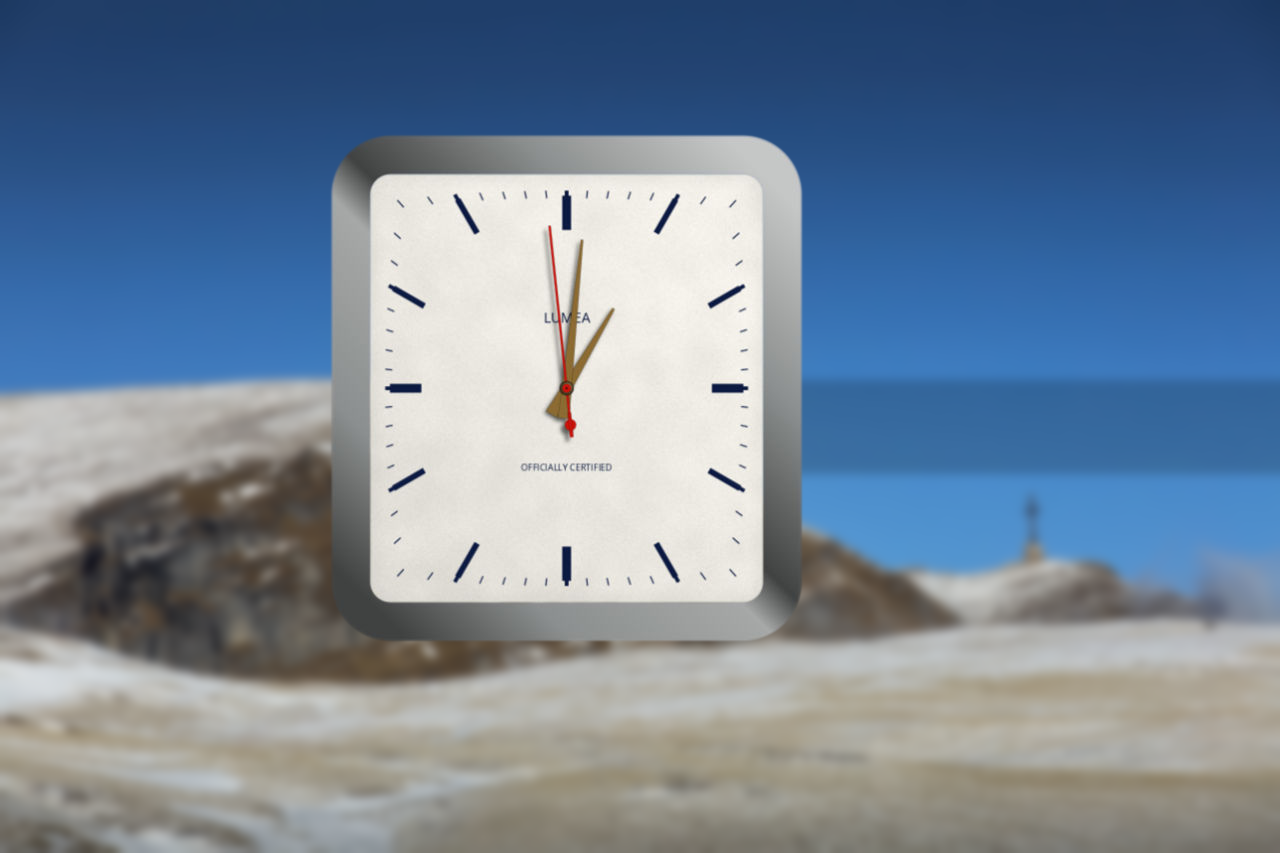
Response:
{"hour": 1, "minute": 0, "second": 59}
